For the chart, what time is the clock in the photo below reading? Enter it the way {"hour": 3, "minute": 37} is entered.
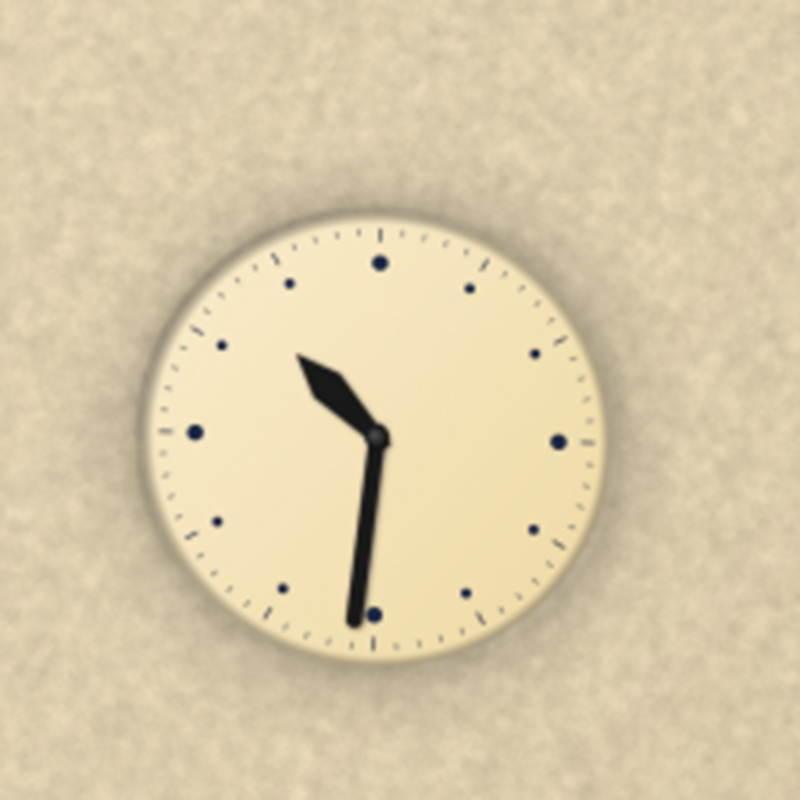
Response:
{"hour": 10, "minute": 31}
